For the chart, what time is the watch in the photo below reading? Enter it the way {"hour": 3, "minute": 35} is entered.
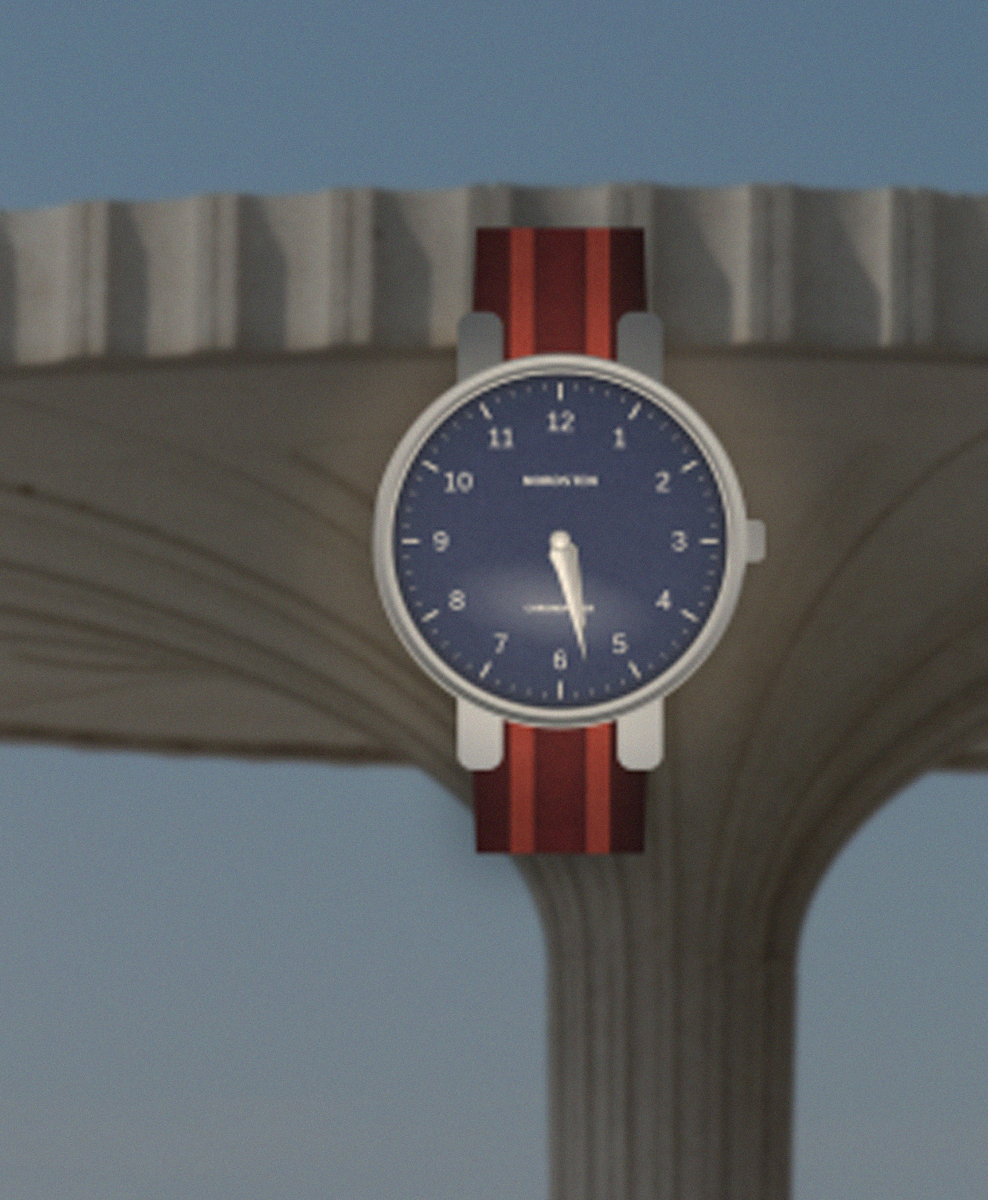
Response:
{"hour": 5, "minute": 28}
